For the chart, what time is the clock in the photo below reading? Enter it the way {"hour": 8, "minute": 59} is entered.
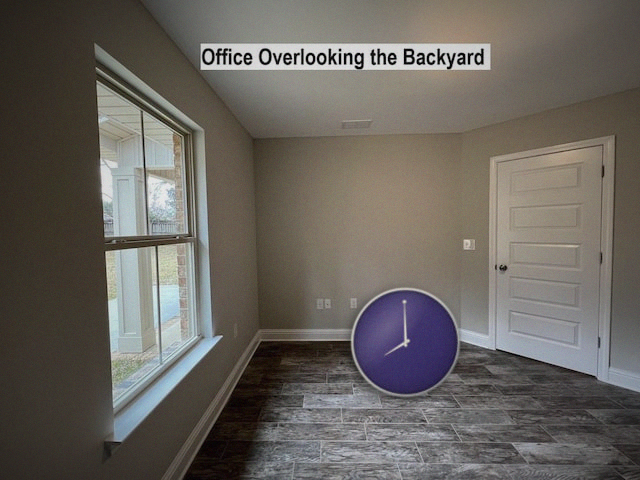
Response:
{"hour": 8, "minute": 0}
